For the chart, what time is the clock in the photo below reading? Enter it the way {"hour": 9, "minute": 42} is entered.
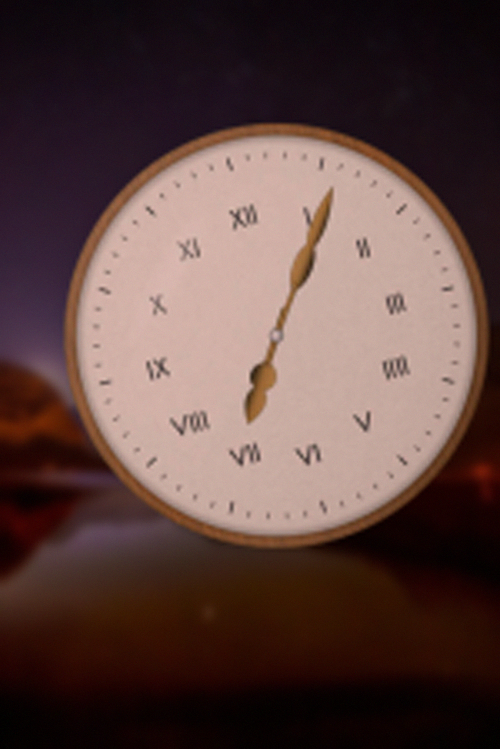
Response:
{"hour": 7, "minute": 6}
